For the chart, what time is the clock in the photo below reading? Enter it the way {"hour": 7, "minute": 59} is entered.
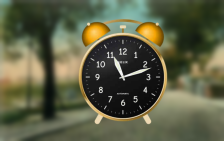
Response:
{"hour": 11, "minute": 12}
